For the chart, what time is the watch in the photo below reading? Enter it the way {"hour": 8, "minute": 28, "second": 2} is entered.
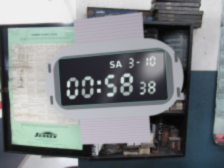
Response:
{"hour": 0, "minute": 58, "second": 38}
